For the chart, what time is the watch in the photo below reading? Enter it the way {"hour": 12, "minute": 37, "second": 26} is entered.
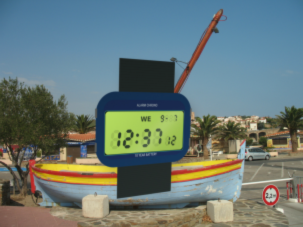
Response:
{"hour": 12, "minute": 37, "second": 12}
